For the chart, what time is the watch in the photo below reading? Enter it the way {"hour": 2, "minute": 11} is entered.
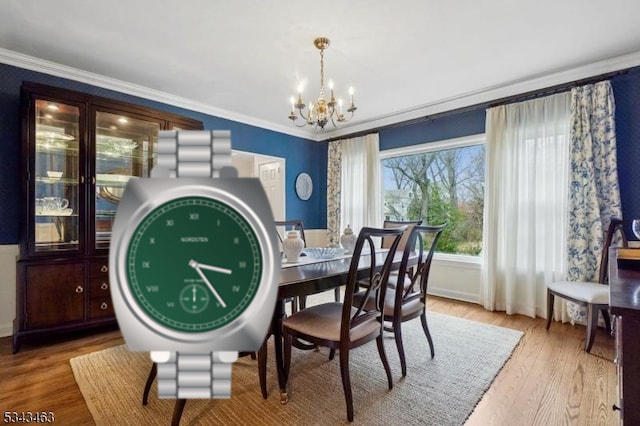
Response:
{"hour": 3, "minute": 24}
